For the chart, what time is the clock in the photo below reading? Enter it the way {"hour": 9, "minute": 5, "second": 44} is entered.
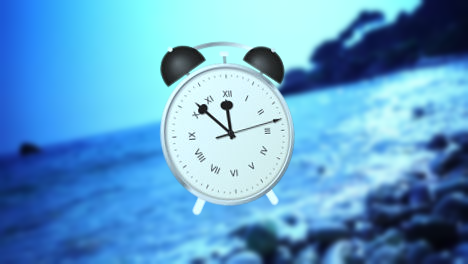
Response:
{"hour": 11, "minute": 52, "second": 13}
